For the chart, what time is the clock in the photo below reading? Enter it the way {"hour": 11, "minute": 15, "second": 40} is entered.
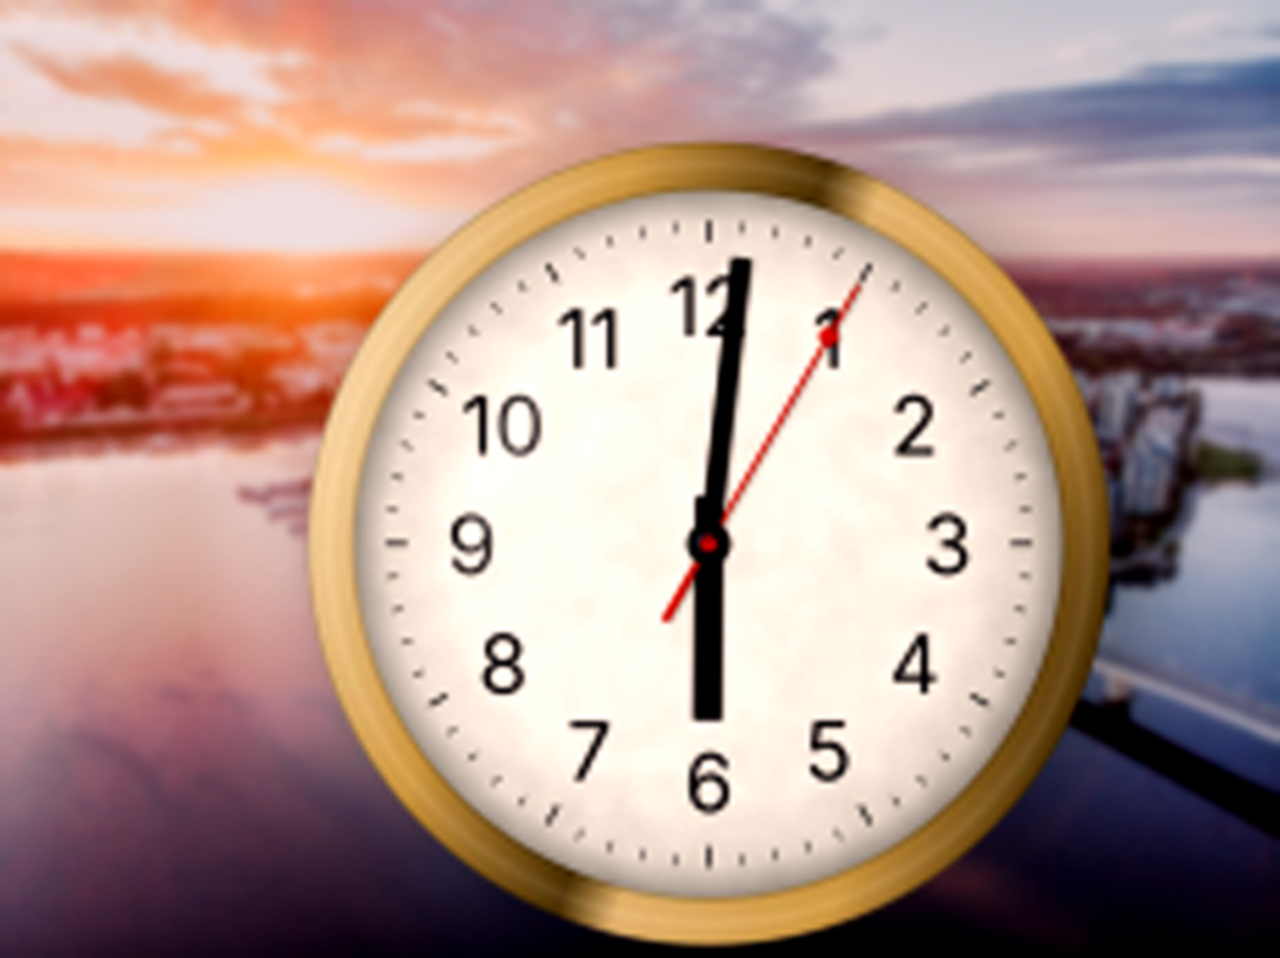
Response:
{"hour": 6, "minute": 1, "second": 5}
